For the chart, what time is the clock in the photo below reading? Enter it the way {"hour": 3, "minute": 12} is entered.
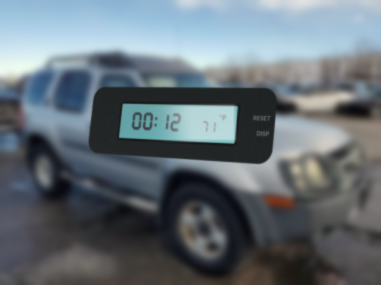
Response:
{"hour": 0, "minute": 12}
